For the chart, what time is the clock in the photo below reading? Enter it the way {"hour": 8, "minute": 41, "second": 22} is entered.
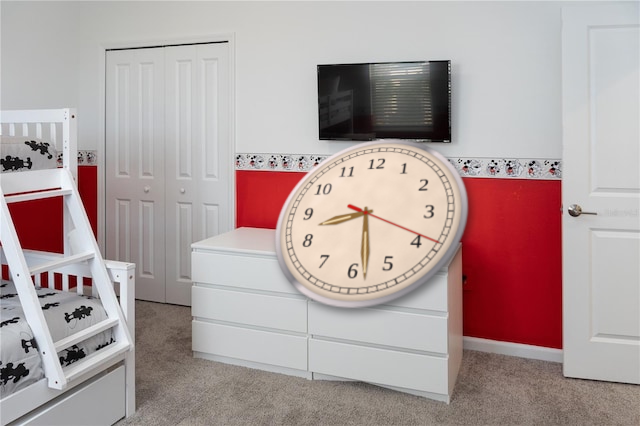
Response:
{"hour": 8, "minute": 28, "second": 19}
